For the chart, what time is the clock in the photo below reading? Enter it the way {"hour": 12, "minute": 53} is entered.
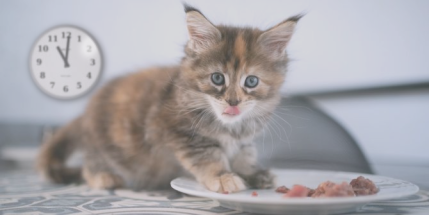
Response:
{"hour": 11, "minute": 1}
